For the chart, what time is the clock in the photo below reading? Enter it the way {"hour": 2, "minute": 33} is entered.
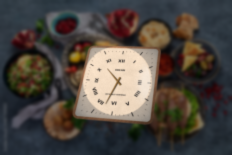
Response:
{"hour": 10, "minute": 33}
